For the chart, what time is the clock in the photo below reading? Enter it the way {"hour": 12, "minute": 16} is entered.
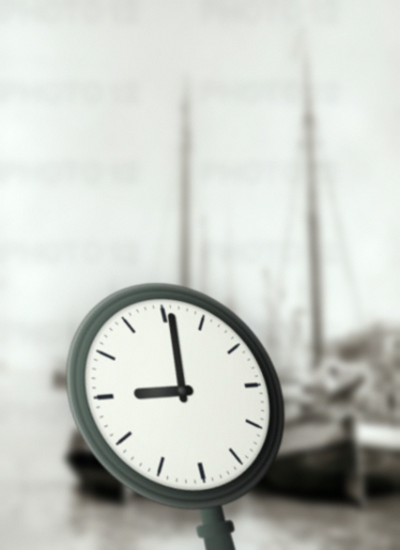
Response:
{"hour": 9, "minute": 1}
